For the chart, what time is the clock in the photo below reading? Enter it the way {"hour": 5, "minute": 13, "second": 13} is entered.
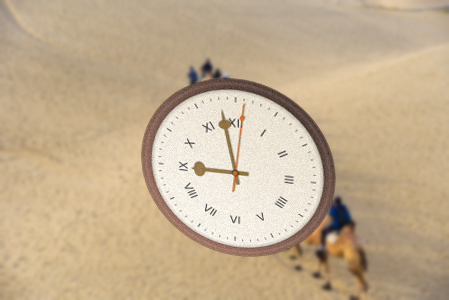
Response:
{"hour": 8, "minute": 58, "second": 1}
